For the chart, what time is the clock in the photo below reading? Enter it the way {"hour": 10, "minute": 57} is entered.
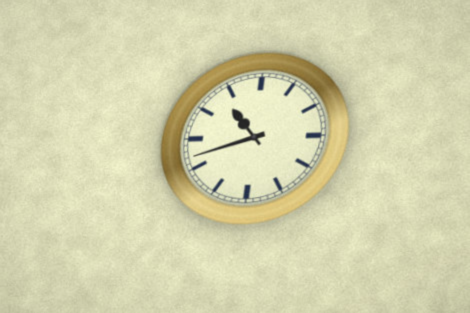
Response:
{"hour": 10, "minute": 42}
